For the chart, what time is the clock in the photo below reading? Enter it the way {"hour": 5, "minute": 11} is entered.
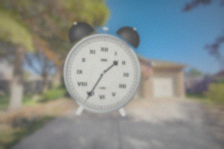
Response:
{"hour": 1, "minute": 35}
